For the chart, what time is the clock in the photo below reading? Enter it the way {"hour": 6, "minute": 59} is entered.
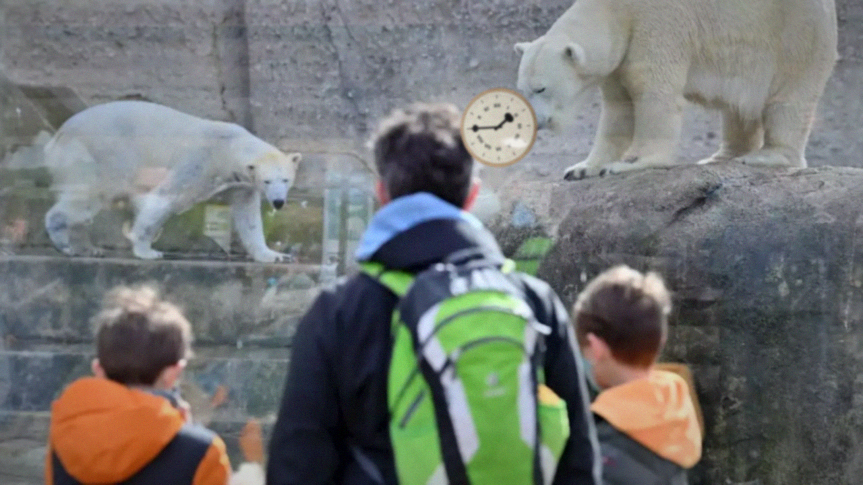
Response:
{"hour": 1, "minute": 45}
